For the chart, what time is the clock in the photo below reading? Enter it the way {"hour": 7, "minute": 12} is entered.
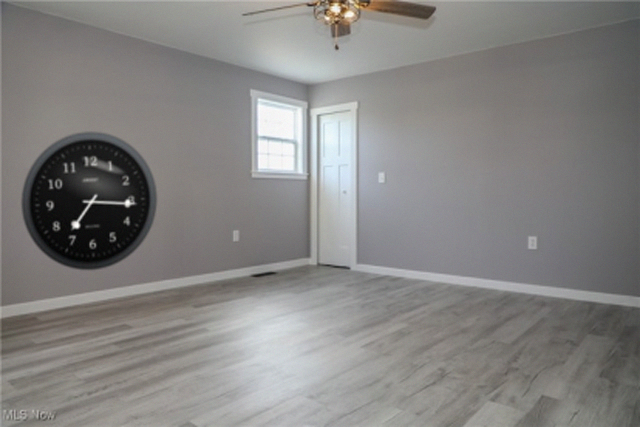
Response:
{"hour": 7, "minute": 16}
